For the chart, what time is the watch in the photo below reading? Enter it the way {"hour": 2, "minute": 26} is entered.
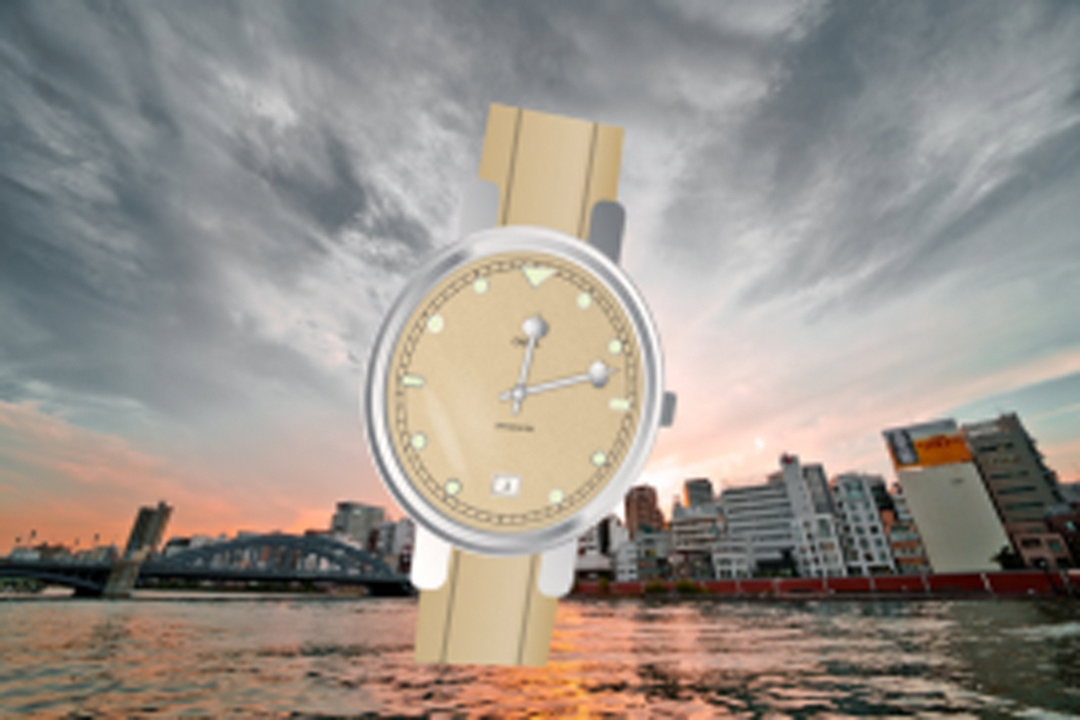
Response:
{"hour": 12, "minute": 12}
